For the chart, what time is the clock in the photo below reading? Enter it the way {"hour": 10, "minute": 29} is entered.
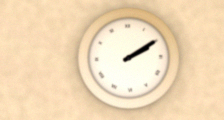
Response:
{"hour": 2, "minute": 10}
